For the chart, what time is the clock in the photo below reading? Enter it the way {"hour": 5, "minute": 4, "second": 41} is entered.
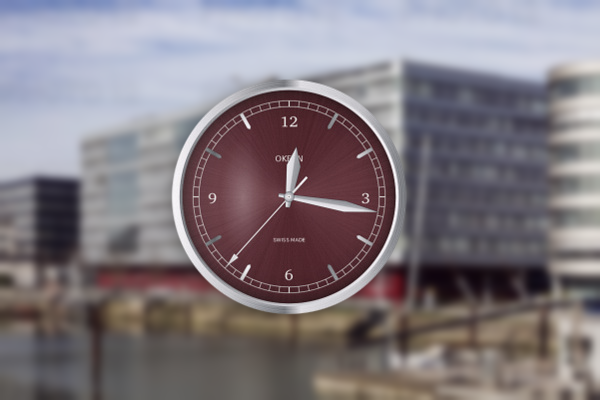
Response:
{"hour": 12, "minute": 16, "second": 37}
